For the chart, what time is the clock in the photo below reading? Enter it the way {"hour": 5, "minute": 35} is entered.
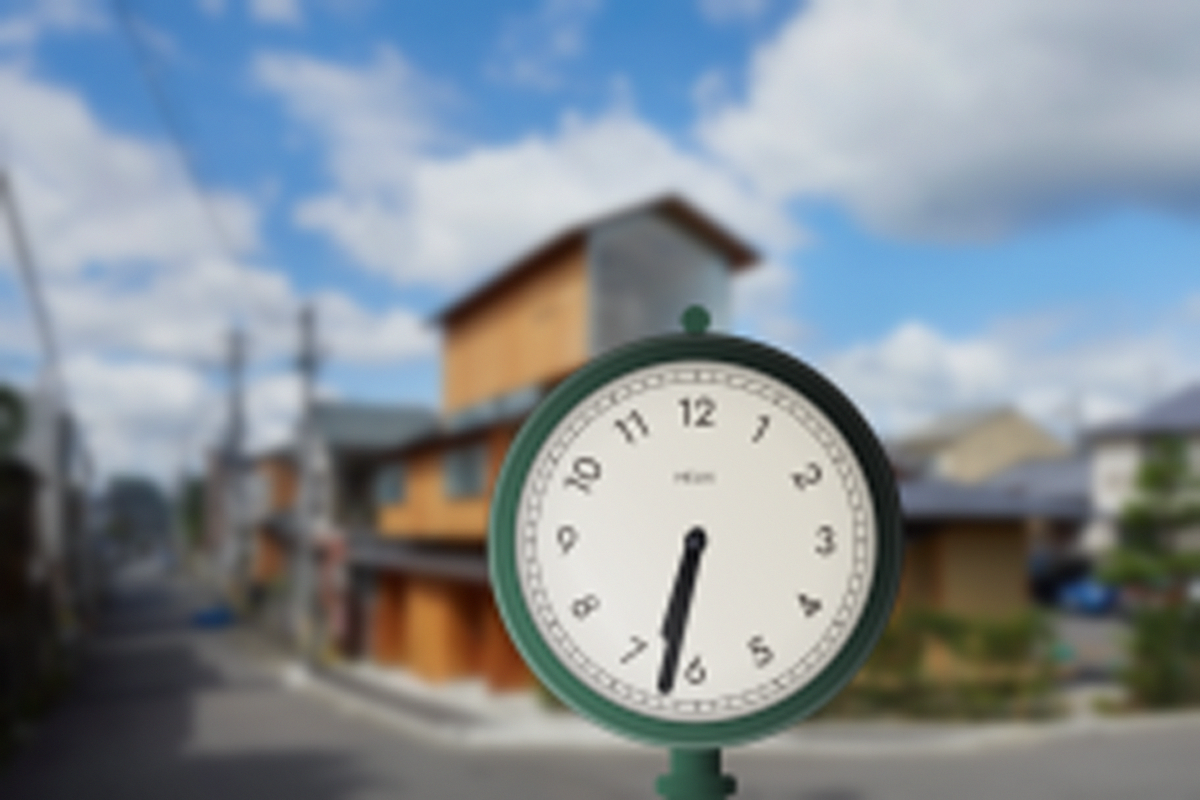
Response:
{"hour": 6, "minute": 32}
